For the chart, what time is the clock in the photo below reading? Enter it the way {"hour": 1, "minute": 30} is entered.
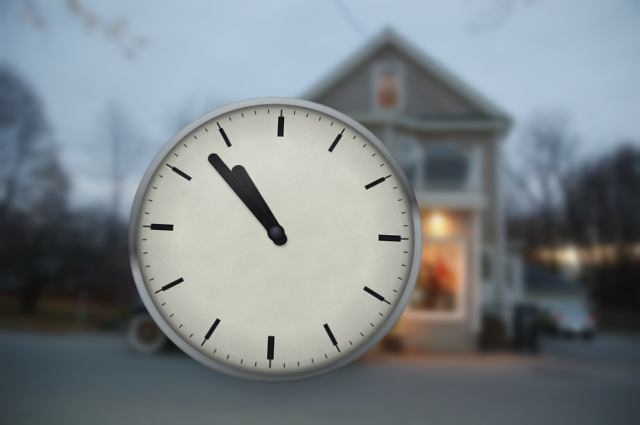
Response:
{"hour": 10, "minute": 53}
